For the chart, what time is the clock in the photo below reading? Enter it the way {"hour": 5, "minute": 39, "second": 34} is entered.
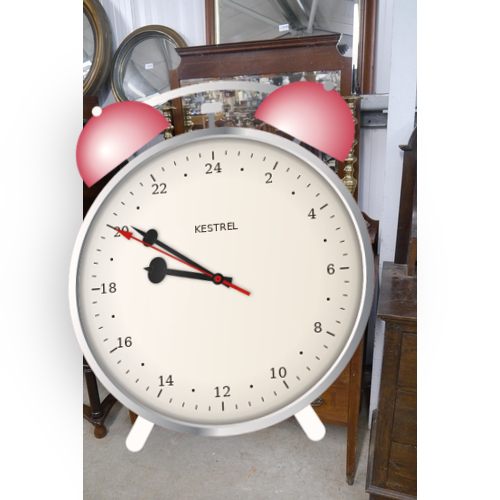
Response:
{"hour": 18, "minute": 50, "second": 50}
